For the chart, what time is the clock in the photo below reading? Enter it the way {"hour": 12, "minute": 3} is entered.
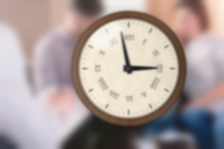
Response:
{"hour": 2, "minute": 58}
